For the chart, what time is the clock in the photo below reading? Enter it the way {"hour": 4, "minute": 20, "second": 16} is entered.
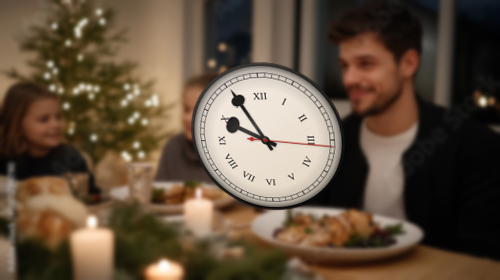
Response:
{"hour": 9, "minute": 55, "second": 16}
